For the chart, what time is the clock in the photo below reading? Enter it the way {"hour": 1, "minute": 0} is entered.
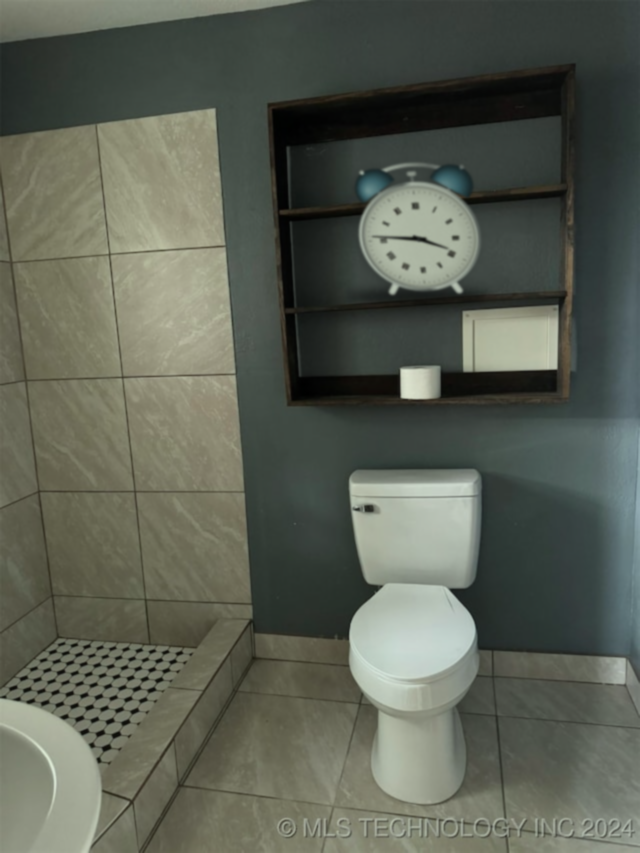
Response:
{"hour": 3, "minute": 46}
